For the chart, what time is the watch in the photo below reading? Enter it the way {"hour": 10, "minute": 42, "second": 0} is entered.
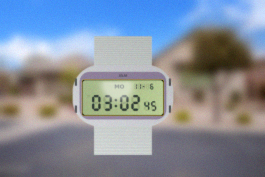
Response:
{"hour": 3, "minute": 2, "second": 45}
